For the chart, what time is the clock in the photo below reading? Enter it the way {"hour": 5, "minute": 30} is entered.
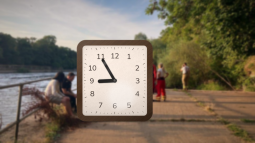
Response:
{"hour": 8, "minute": 55}
